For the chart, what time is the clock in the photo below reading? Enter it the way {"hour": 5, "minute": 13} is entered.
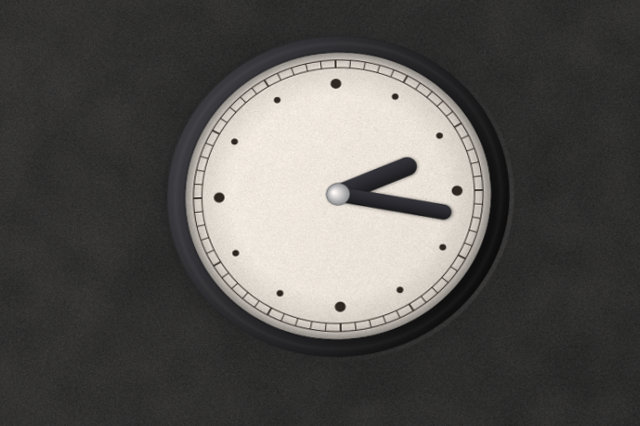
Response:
{"hour": 2, "minute": 17}
